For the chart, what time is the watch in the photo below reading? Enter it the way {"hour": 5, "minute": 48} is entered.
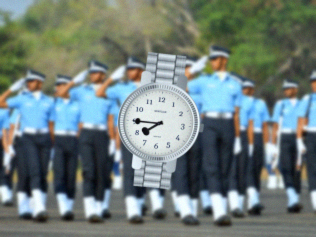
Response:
{"hour": 7, "minute": 45}
